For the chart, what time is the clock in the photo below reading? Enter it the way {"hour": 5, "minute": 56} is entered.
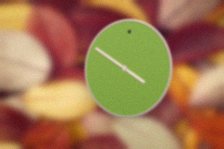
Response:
{"hour": 3, "minute": 49}
